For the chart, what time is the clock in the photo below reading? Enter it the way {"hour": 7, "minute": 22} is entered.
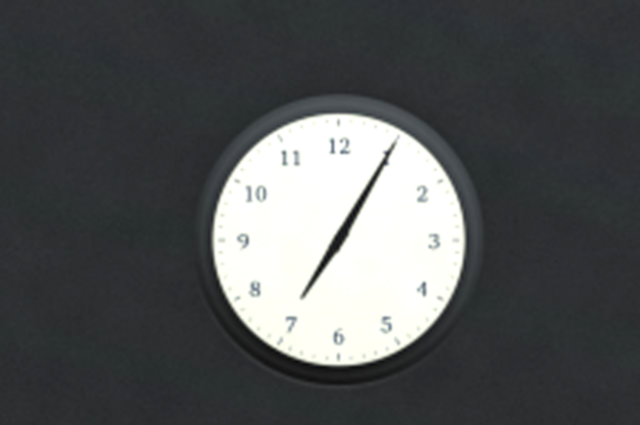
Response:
{"hour": 7, "minute": 5}
